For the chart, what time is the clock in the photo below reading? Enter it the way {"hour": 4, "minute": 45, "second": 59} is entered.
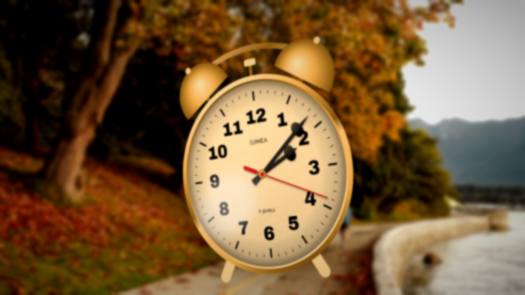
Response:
{"hour": 2, "minute": 8, "second": 19}
